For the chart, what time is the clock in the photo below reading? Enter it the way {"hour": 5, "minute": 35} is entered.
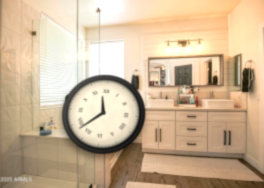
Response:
{"hour": 11, "minute": 38}
